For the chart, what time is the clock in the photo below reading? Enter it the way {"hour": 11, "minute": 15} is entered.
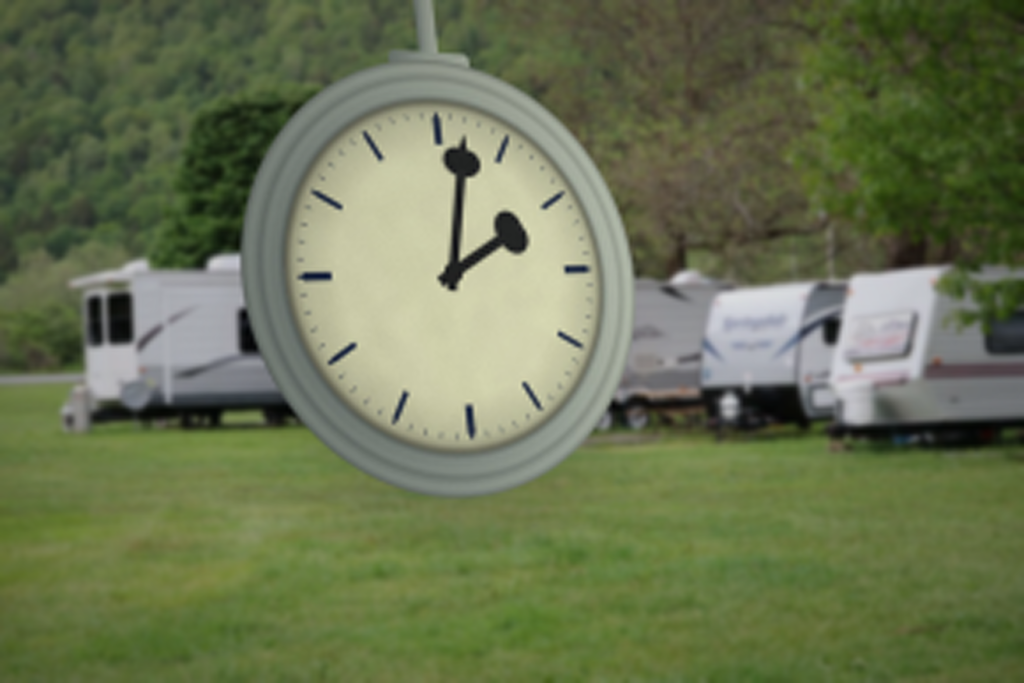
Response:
{"hour": 2, "minute": 2}
